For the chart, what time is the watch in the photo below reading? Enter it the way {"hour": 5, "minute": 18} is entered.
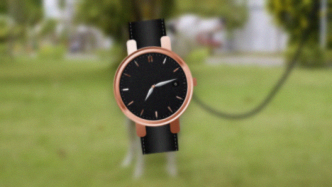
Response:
{"hour": 7, "minute": 13}
